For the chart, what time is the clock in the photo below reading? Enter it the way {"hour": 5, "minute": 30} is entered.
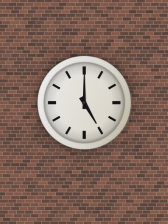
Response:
{"hour": 5, "minute": 0}
